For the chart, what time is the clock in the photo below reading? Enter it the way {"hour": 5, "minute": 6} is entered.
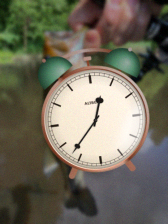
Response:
{"hour": 12, "minute": 37}
